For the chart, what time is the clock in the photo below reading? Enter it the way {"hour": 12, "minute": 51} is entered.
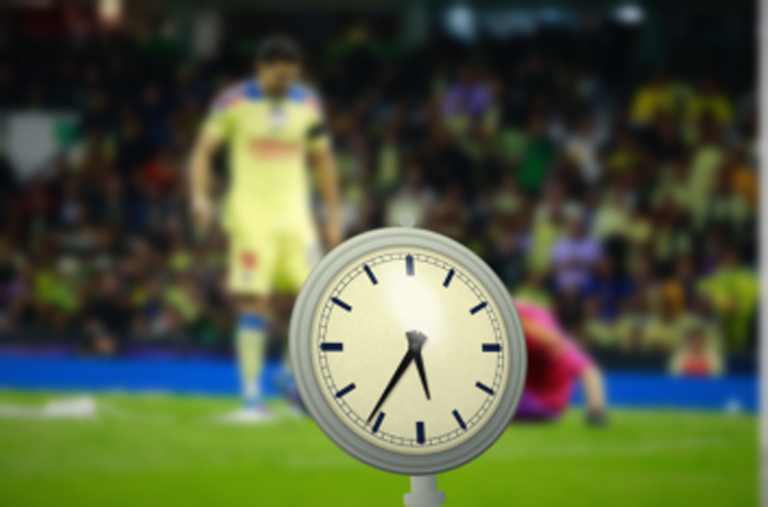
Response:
{"hour": 5, "minute": 36}
